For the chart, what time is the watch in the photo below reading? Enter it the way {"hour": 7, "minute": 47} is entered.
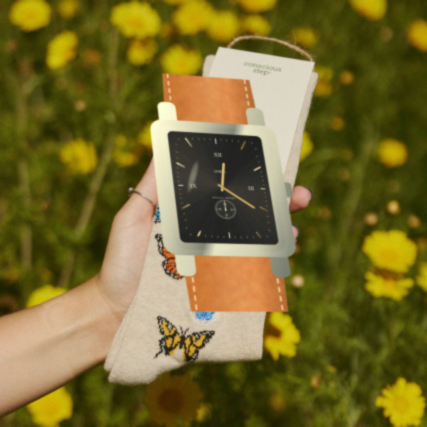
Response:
{"hour": 12, "minute": 21}
